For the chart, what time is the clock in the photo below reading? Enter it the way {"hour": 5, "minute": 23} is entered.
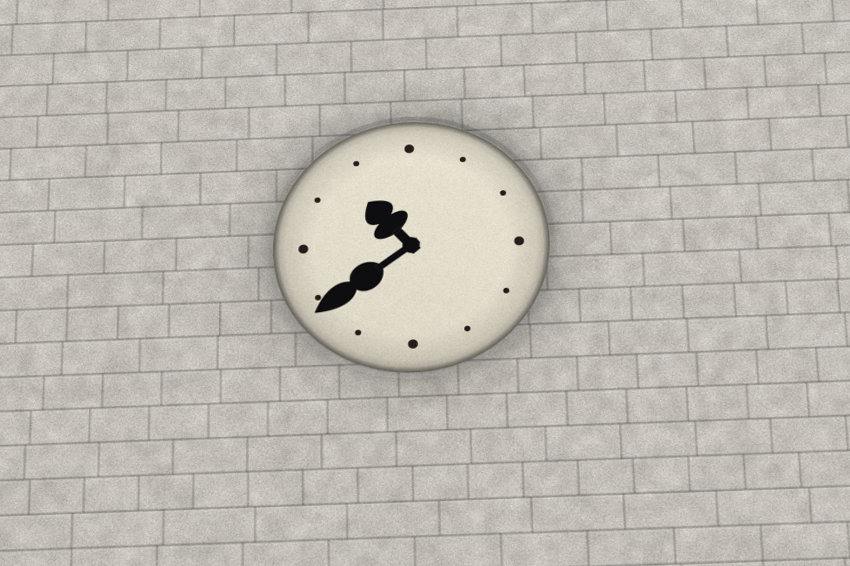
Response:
{"hour": 10, "minute": 39}
